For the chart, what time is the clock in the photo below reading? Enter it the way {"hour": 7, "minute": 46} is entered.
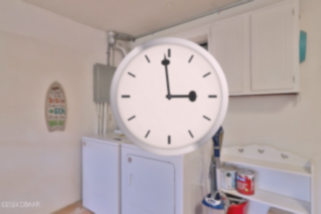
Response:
{"hour": 2, "minute": 59}
